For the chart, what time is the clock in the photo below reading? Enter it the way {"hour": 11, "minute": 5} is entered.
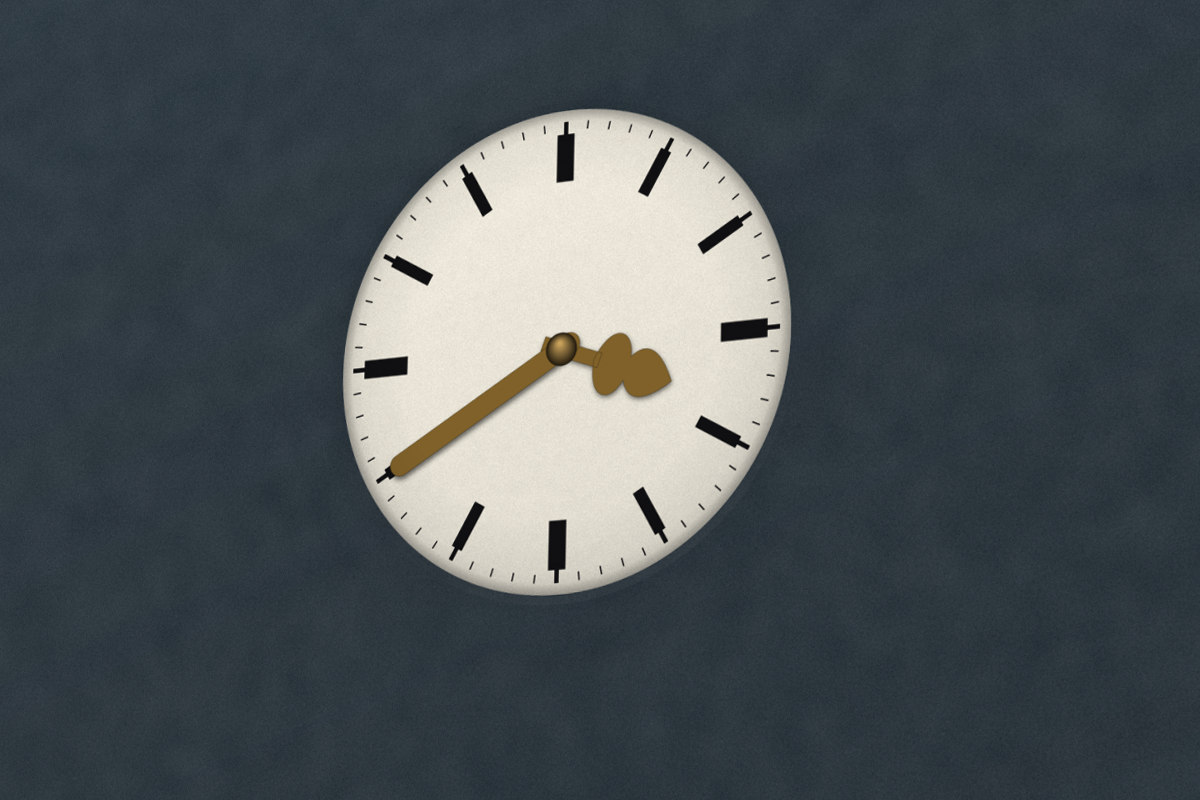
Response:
{"hour": 3, "minute": 40}
